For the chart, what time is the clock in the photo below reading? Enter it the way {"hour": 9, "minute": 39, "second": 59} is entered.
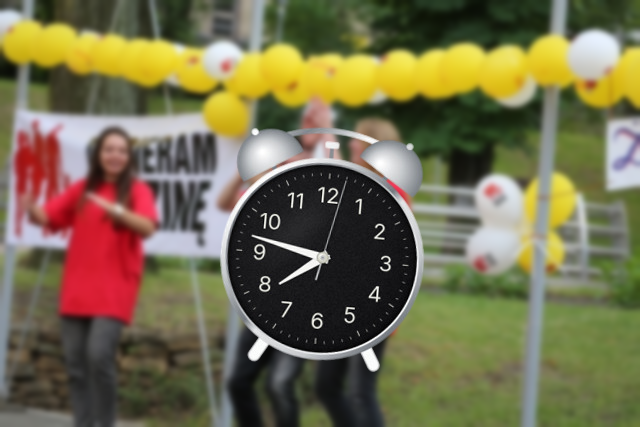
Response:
{"hour": 7, "minute": 47, "second": 2}
